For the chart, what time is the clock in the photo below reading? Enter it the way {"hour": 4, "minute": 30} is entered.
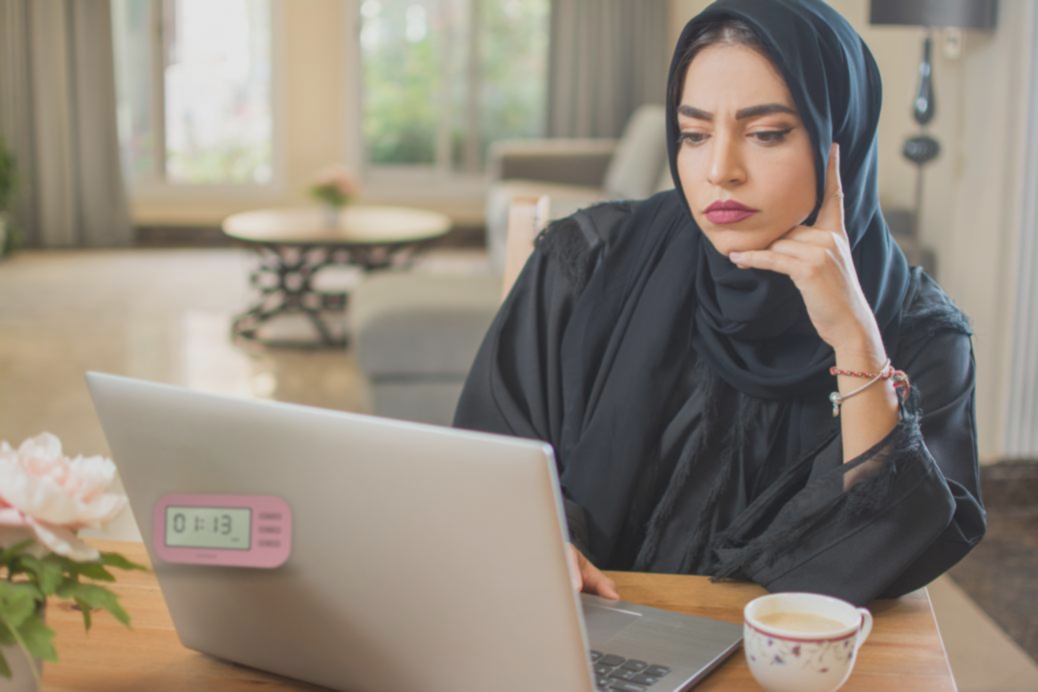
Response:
{"hour": 1, "minute": 13}
